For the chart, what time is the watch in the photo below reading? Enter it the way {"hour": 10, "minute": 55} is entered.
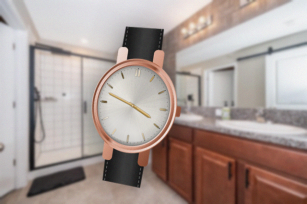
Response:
{"hour": 3, "minute": 48}
